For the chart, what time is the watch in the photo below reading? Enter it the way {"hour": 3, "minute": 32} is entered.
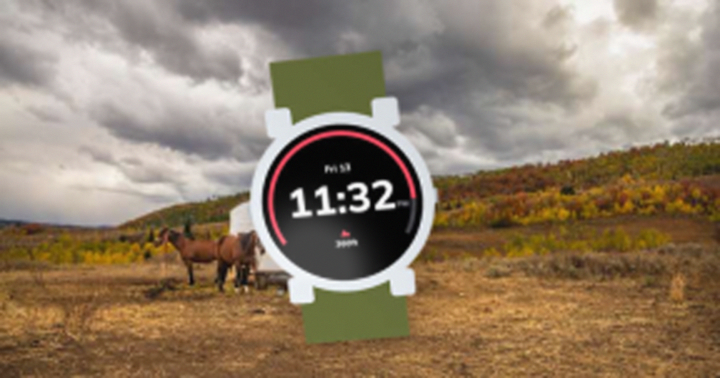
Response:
{"hour": 11, "minute": 32}
